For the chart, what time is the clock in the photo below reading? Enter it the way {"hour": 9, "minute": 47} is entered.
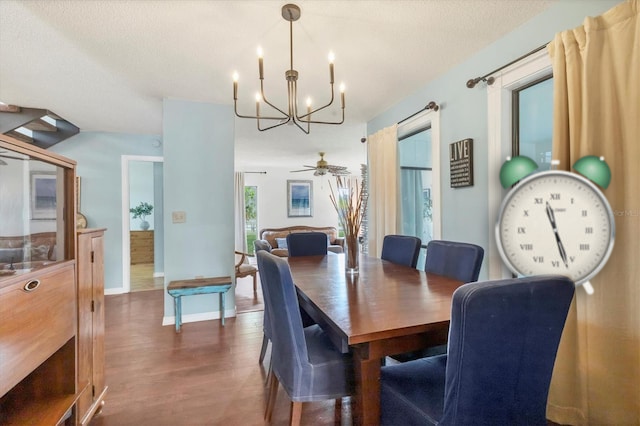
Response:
{"hour": 11, "minute": 27}
